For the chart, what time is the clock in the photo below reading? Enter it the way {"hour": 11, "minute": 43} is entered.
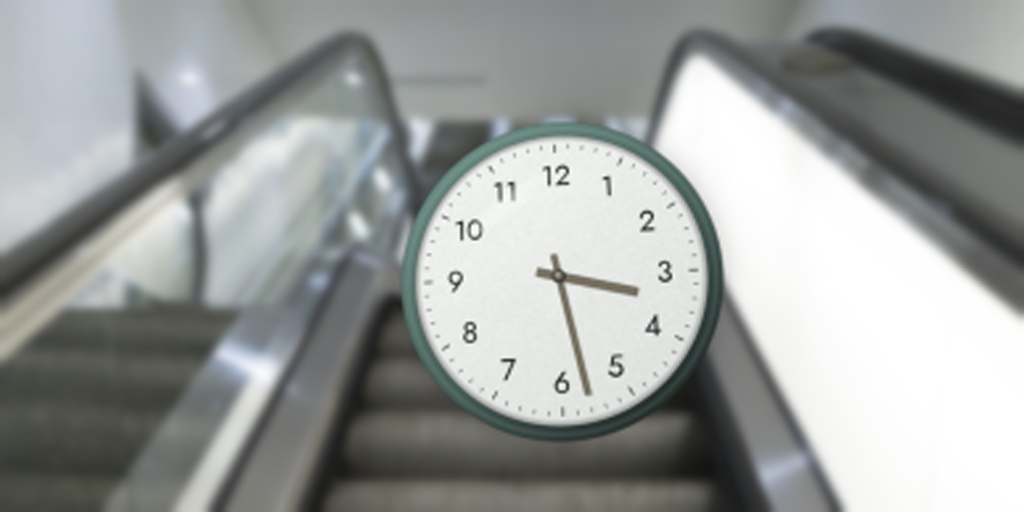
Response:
{"hour": 3, "minute": 28}
